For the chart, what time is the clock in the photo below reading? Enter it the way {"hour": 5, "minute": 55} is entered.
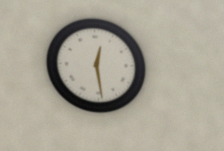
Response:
{"hour": 12, "minute": 29}
